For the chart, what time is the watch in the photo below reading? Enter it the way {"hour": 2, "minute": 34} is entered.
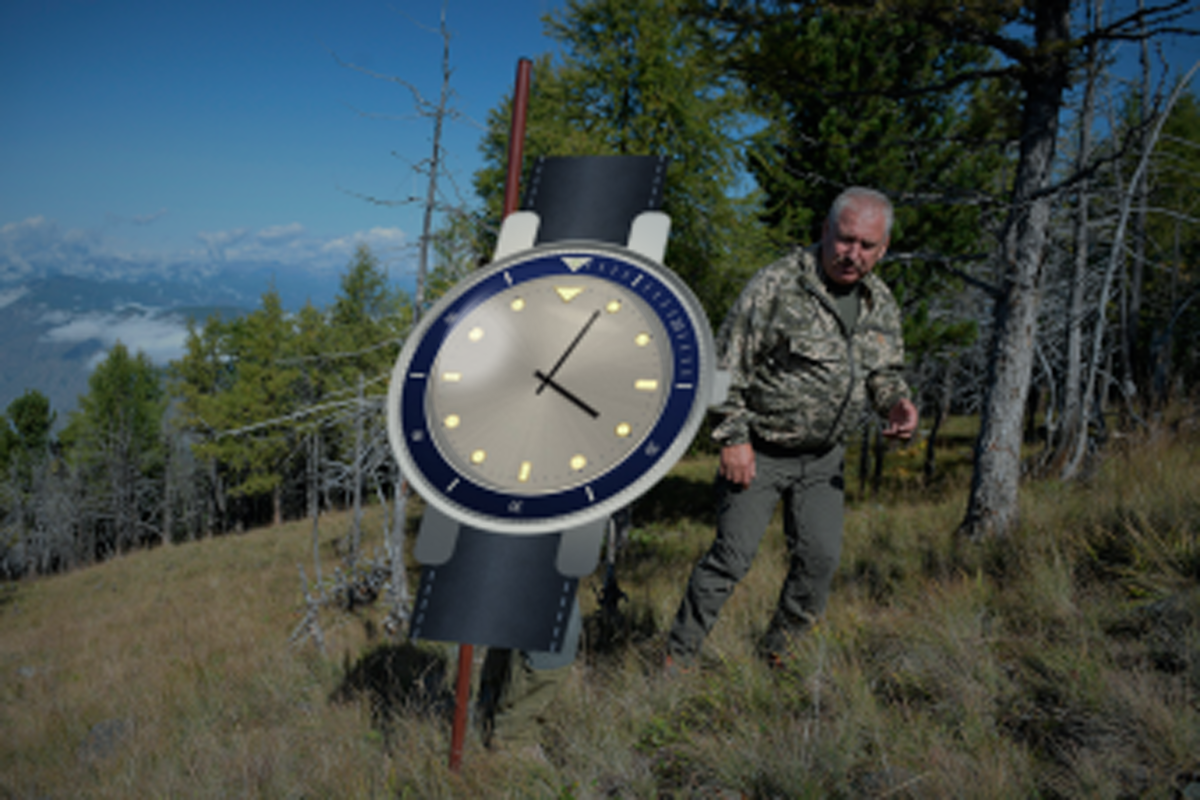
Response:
{"hour": 4, "minute": 4}
